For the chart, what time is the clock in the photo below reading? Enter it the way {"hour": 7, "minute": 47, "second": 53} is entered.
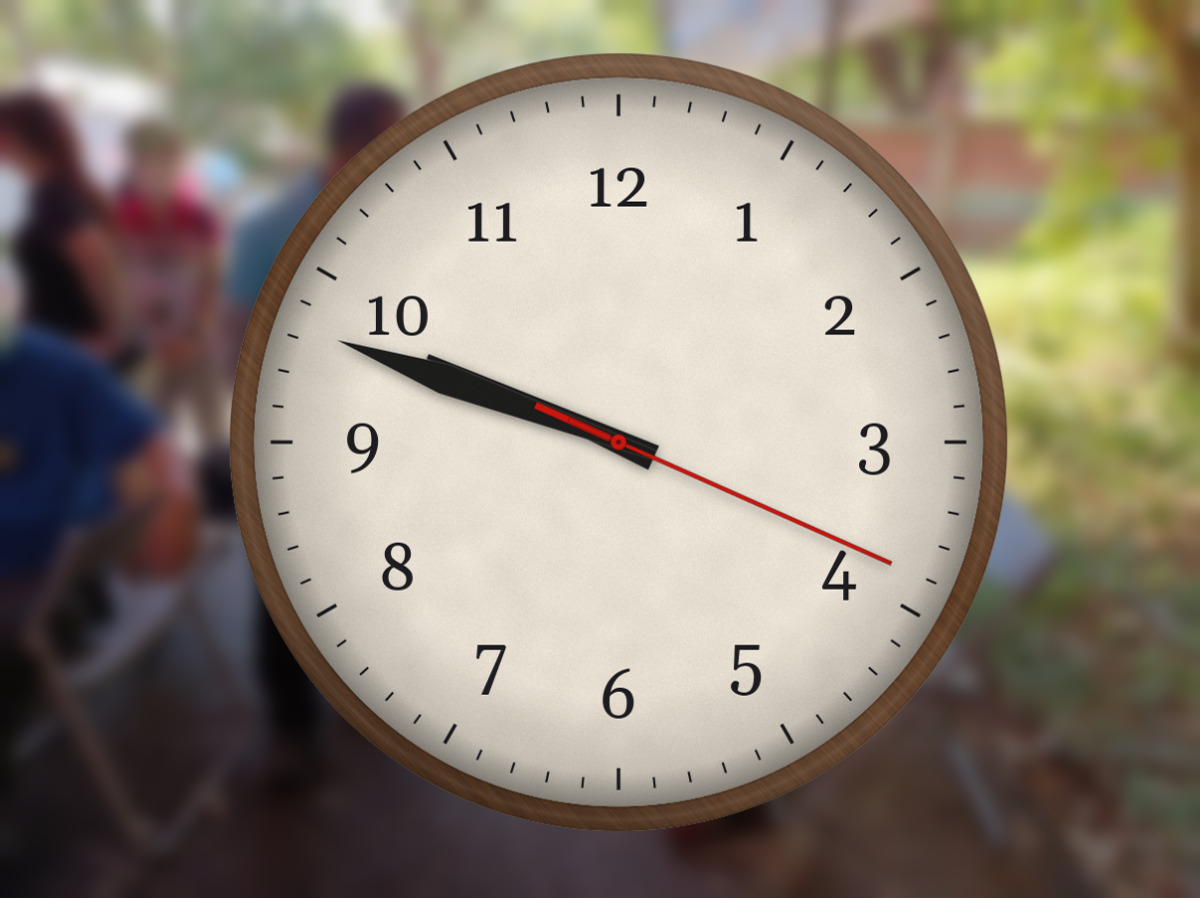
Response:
{"hour": 9, "minute": 48, "second": 19}
